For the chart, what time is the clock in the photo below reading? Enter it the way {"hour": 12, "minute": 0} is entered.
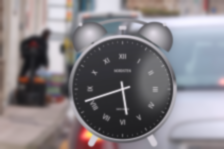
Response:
{"hour": 5, "minute": 42}
